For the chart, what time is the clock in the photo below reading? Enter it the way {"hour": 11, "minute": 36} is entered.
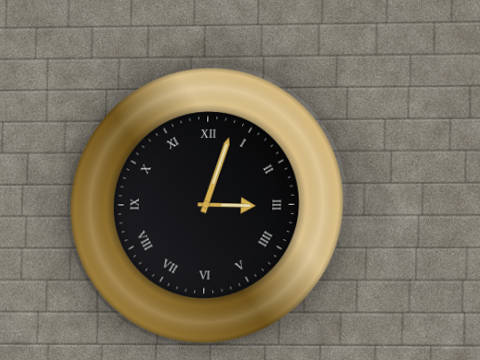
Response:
{"hour": 3, "minute": 3}
